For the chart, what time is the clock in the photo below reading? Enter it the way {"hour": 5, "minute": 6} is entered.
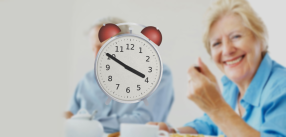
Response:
{"hour": 3, "minute": 50}
